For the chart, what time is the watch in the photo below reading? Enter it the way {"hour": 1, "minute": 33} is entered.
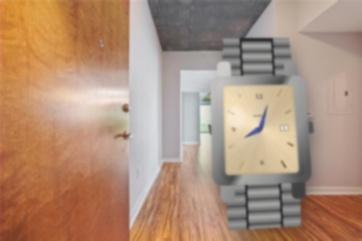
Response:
{"hour": 8, "minute": 3}
